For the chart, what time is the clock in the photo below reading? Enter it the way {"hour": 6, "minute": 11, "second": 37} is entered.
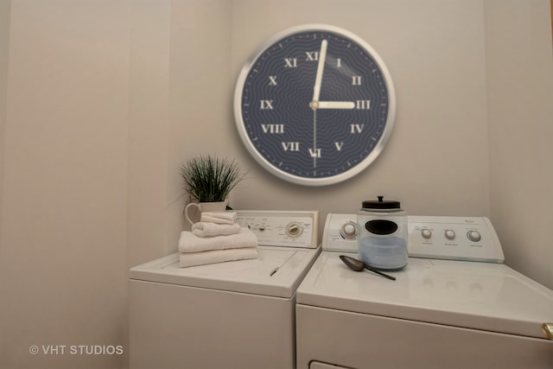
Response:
{"hour": 3, "minute": 1, "second": 30}
